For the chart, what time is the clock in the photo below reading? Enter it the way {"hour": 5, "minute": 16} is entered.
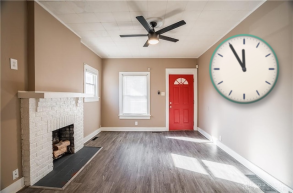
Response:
{"hour": 11, "minute": 55}
